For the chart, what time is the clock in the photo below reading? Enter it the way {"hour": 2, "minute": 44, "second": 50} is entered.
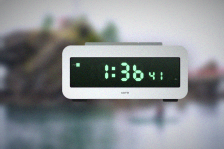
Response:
{"hour": 1, "minute": 36, "second": 41}
